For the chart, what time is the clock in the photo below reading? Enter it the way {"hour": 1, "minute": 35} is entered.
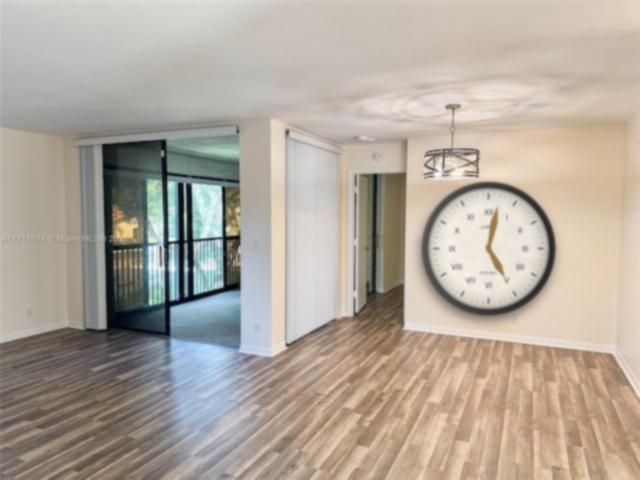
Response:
{"hour": 5, "minute": 2}
